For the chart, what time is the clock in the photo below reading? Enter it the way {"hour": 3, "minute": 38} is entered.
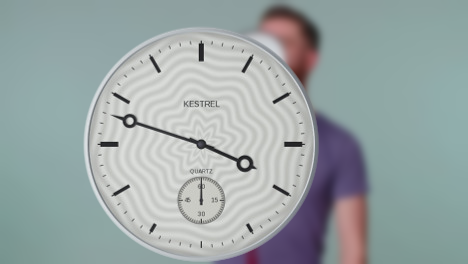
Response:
{"hour": 3, "minute": 48}
